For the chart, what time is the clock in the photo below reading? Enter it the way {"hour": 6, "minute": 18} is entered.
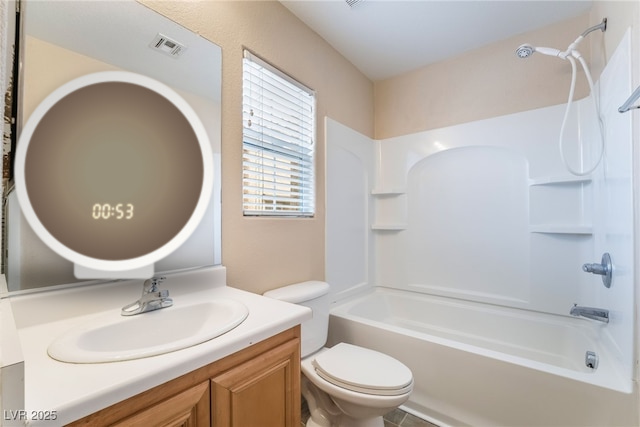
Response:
{"hour": 0, "minute": 53}
